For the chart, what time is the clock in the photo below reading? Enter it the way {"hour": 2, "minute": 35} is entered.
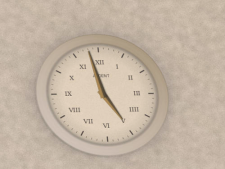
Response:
{"hour": 4, "minute": 58}
